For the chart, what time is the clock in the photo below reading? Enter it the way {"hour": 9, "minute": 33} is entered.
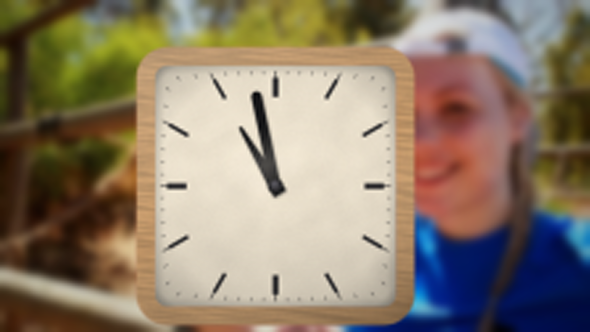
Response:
{"hour": 10, "minute": 58}
